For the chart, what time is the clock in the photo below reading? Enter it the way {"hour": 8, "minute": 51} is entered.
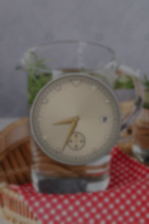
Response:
{"hour": 8, "minute": 34}
